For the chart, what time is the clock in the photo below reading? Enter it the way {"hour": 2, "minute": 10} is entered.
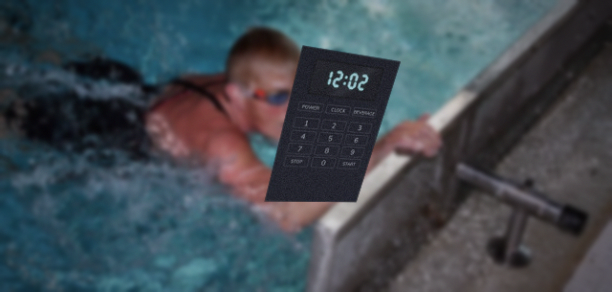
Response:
{"hour": 12, "minute": 2}
